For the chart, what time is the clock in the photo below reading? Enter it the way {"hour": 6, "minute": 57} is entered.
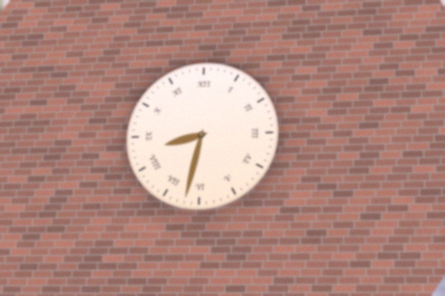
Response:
{"hour": 8, "minute": 32}
